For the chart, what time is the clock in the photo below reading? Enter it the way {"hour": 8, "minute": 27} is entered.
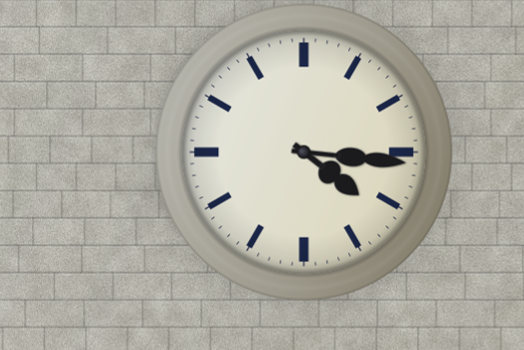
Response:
{"hour": 4, "minute": 16}
